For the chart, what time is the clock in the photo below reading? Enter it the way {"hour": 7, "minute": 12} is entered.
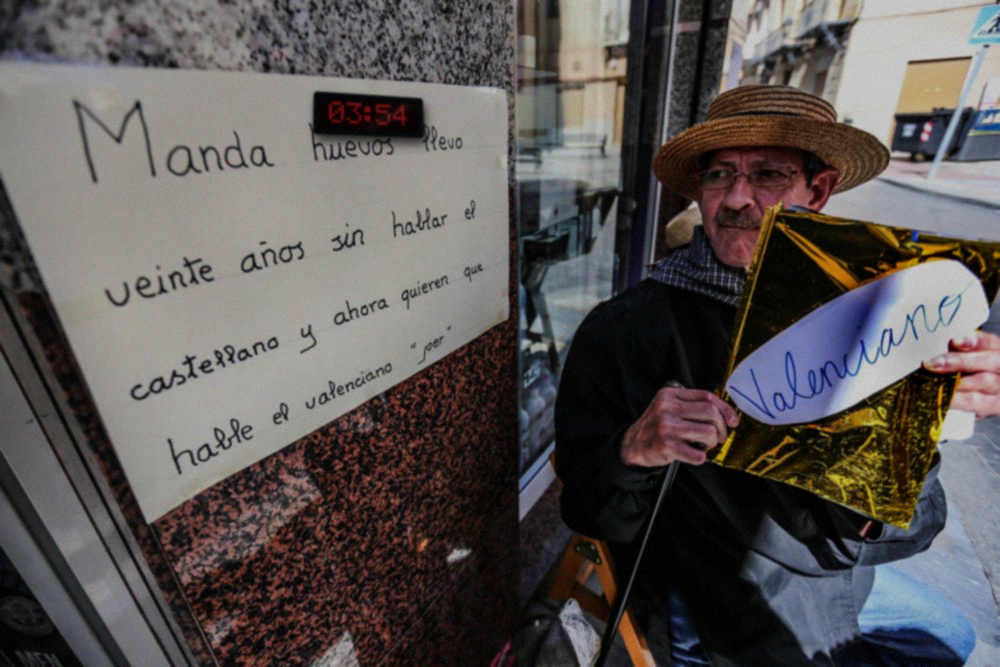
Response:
{"hour": 3, "minute": 54}
